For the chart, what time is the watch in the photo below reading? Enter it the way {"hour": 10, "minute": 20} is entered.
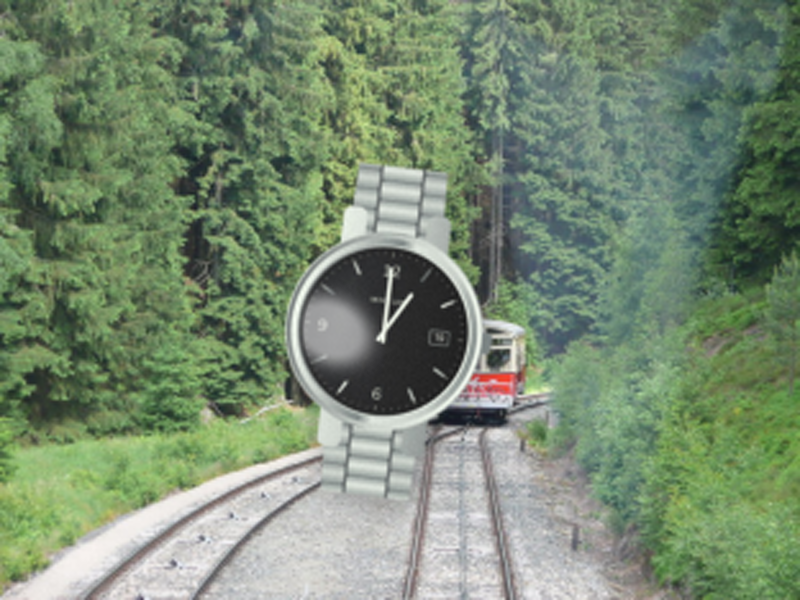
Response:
{"hour": 1, "minute": 0}
